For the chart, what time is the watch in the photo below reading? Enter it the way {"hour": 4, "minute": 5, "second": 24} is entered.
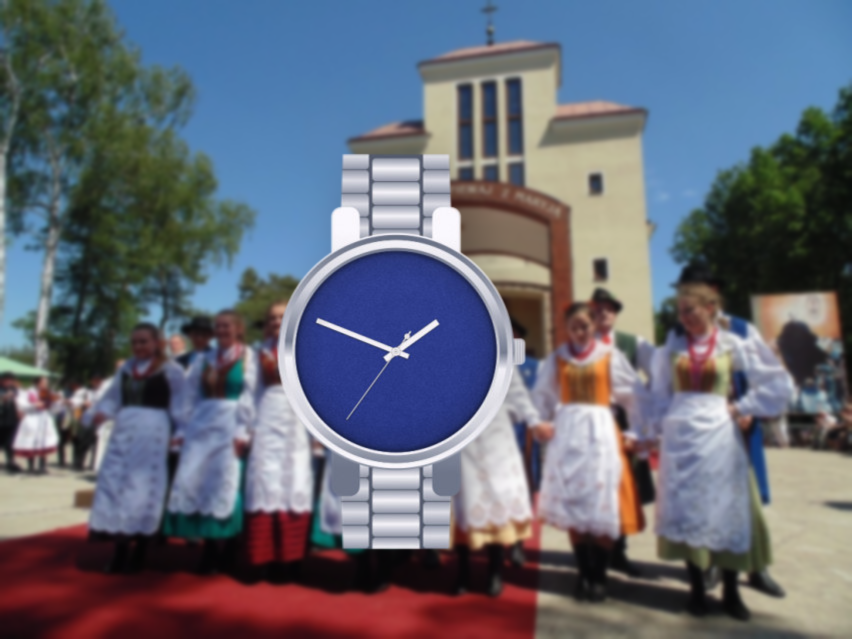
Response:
{"hour": 1, "minute": 48, "second": 36}
